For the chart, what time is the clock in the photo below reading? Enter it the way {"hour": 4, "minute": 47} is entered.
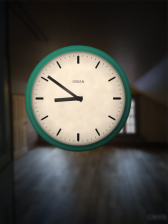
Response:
{"hour": 8, "minute": 51}
